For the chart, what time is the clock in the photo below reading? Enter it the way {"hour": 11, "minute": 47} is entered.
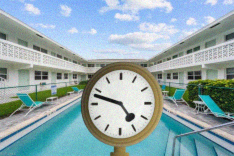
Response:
{"hour": 4, "minute": 48}
